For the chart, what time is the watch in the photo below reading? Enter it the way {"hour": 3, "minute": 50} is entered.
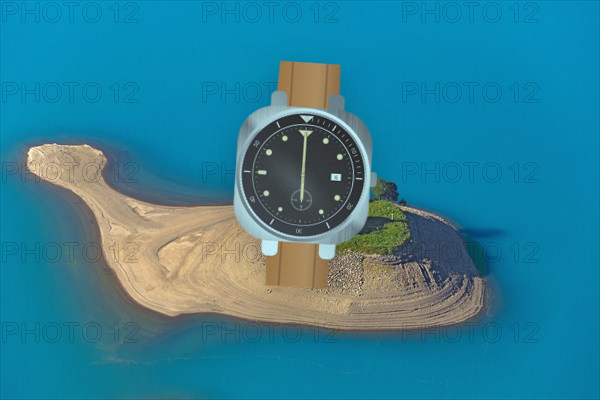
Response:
{"hour": 6, "minute": 0}
